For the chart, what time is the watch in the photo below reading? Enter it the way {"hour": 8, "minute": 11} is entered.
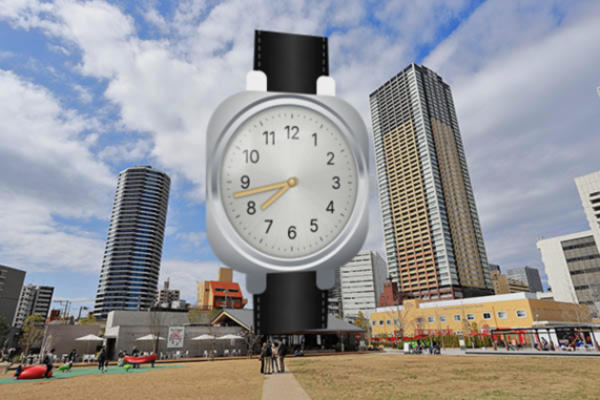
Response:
{"hour": 7, "minute": 43}
